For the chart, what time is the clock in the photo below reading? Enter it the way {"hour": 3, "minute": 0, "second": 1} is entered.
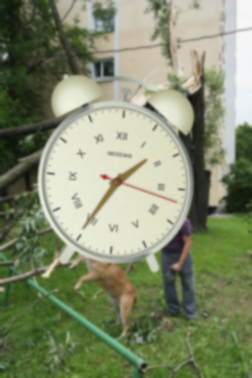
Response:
{"hour": 1, "minute": 35, "second": 17}
